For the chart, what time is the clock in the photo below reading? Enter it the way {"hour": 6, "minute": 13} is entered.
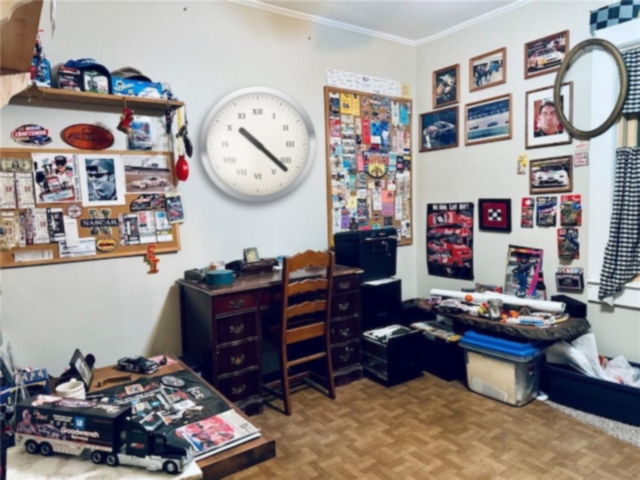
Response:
{"hour": 10, "minute": 22}
